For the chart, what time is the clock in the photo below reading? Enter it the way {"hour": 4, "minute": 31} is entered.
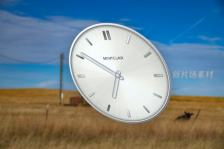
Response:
{"hour": 6, "minute": 51}
